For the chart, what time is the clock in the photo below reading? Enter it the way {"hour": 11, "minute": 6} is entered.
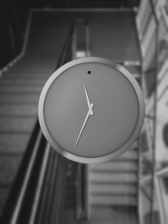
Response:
{"hour": 11, "minute": 34}
